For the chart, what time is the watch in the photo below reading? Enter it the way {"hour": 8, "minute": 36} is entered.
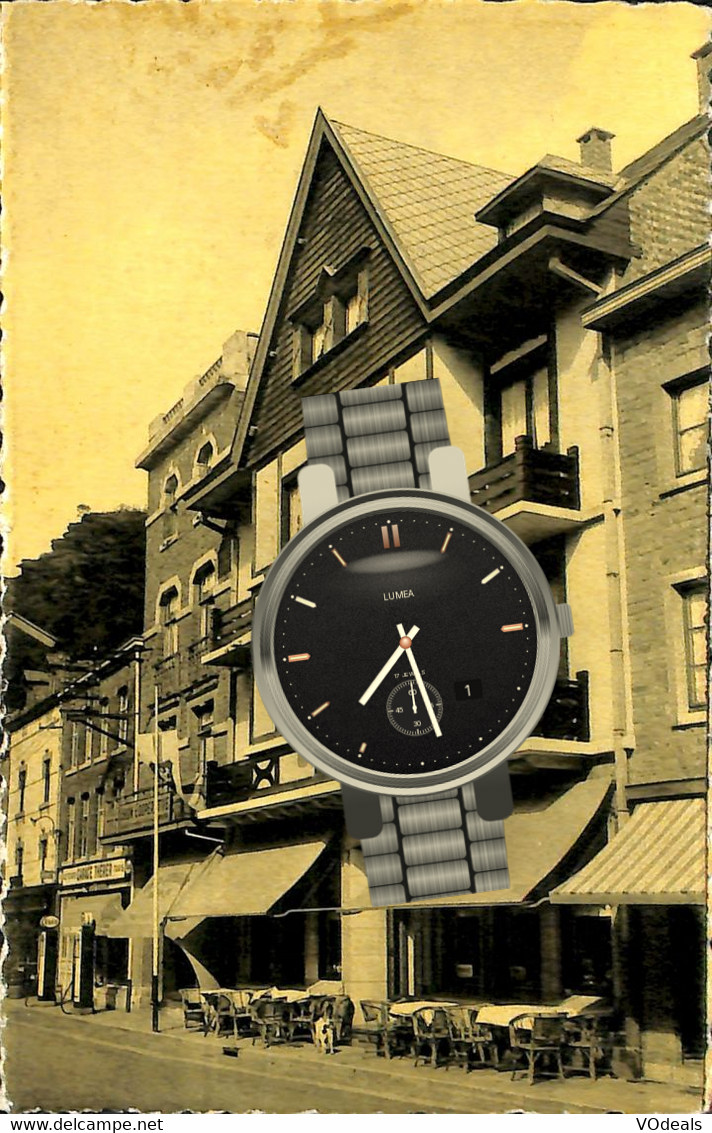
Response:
{"hour": 7, "minute": 28}
